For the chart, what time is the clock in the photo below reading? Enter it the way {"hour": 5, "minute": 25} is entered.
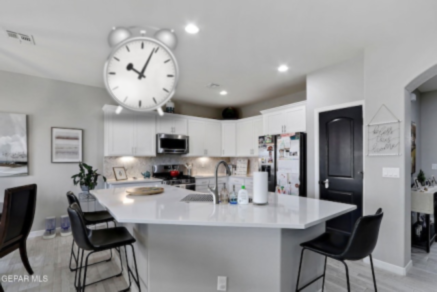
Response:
{"hour": 10, "minute": 4}
